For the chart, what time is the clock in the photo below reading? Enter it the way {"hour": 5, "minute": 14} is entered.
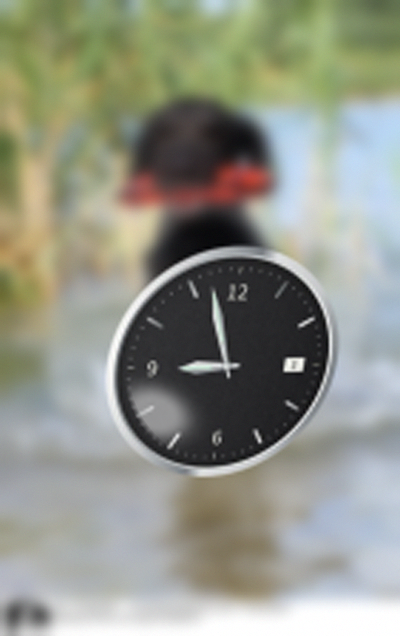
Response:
{"hour": 8, "minute": 57}
